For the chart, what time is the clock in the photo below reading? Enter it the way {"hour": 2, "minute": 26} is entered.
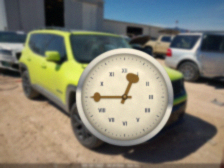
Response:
{"hour": 12, "minute": 45}
